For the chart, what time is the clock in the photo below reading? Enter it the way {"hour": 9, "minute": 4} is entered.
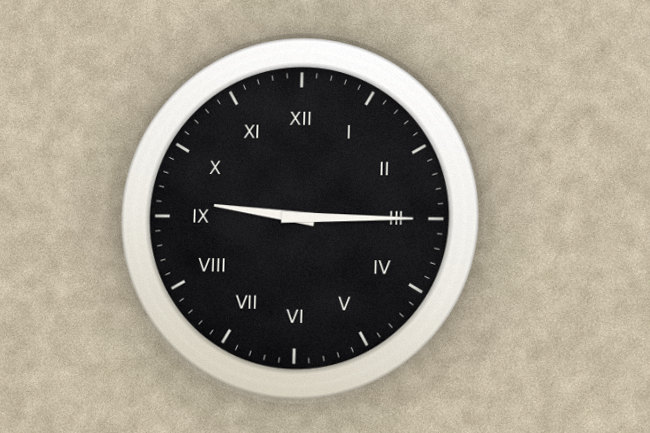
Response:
{"hour": 9, "minute": 15}
